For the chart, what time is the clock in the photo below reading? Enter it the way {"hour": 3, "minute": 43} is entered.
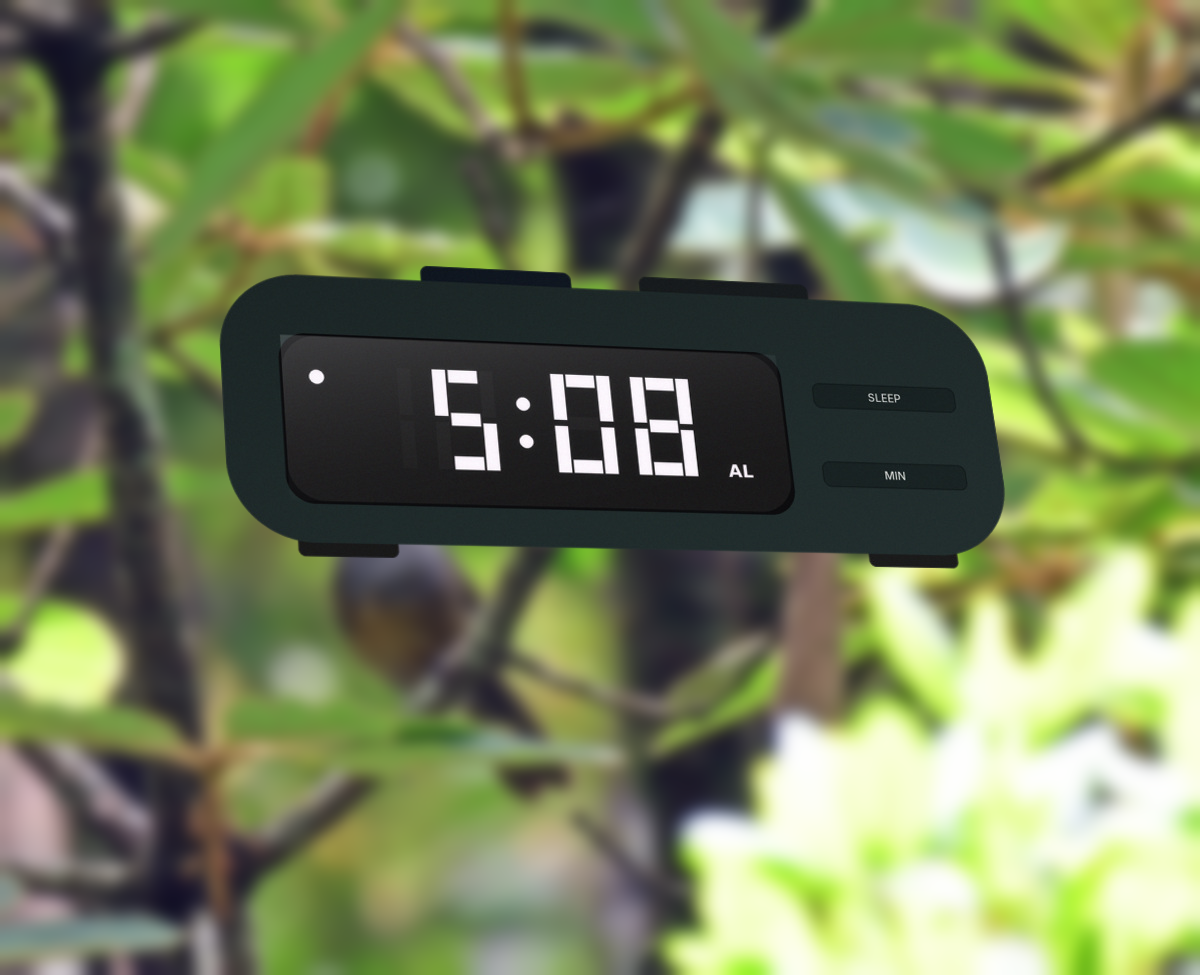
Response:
{"hour": 5, "minute": 8}
